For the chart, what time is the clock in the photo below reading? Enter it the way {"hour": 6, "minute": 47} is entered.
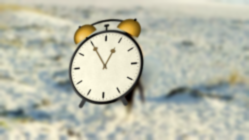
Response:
{"hour": 12, "minute": 55}
